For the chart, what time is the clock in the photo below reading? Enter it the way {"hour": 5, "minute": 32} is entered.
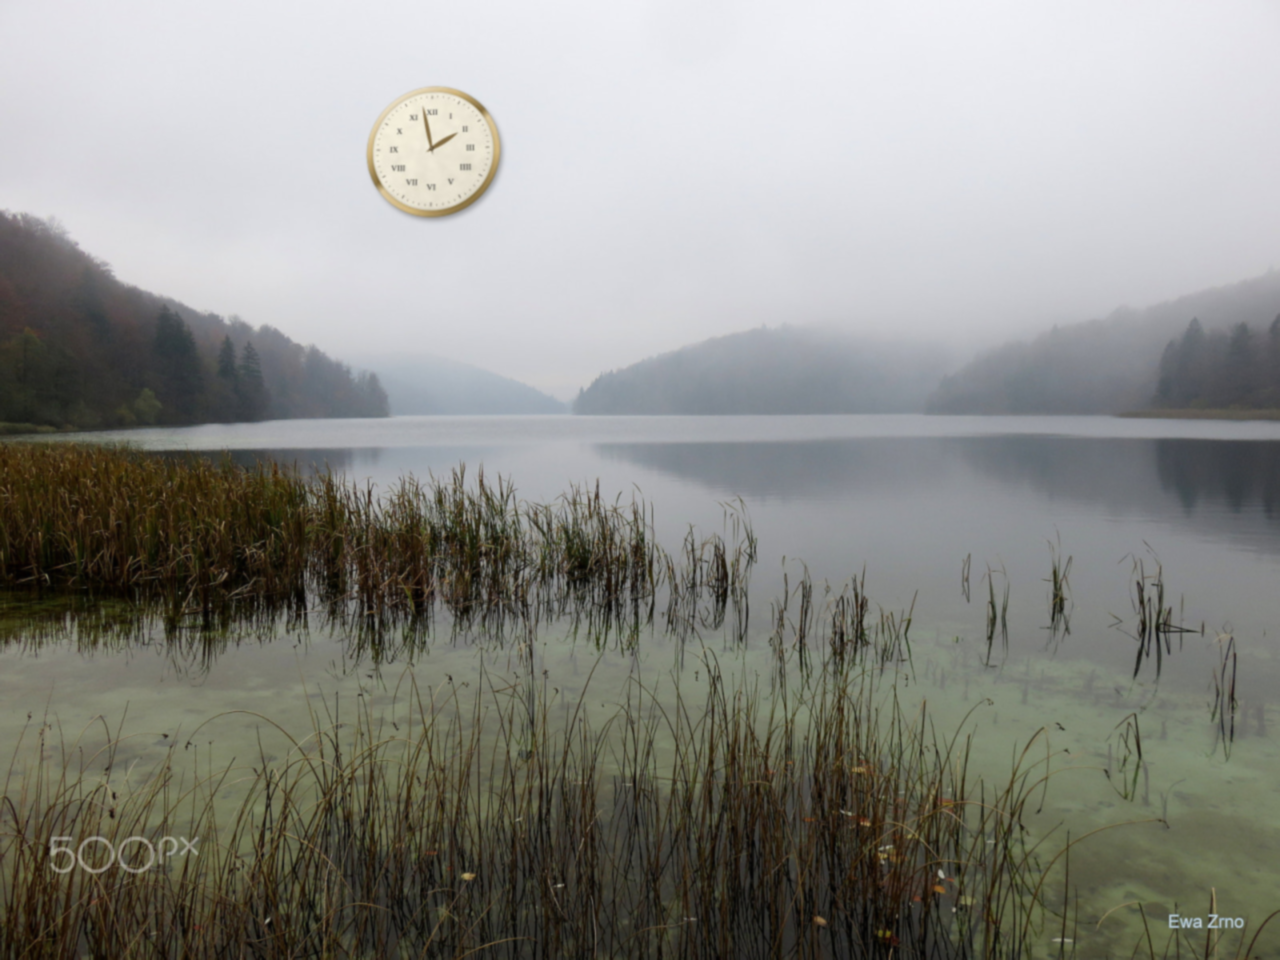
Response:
{"hour": 1, "minute": 58}
